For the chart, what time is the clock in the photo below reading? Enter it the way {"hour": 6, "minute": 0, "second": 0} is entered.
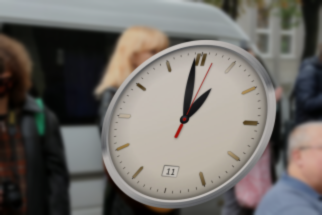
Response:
{"hour": 12, "minute": 59, "second": 2}
